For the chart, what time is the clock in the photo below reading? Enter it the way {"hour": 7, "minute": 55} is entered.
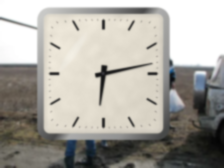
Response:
{"hour": 6, "minute": 13}
